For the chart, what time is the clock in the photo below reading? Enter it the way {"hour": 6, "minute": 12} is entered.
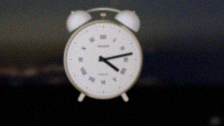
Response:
{"hour": 4, "minute": 13}
